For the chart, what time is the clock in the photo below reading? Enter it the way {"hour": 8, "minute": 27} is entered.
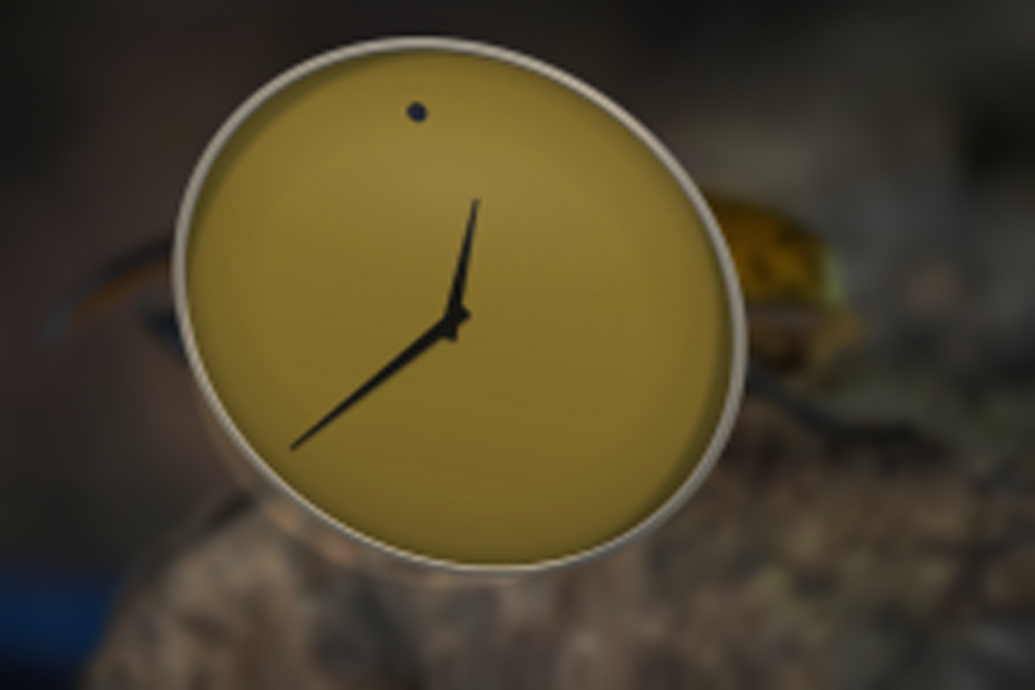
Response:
{"hour": 12, "minute": 39}
